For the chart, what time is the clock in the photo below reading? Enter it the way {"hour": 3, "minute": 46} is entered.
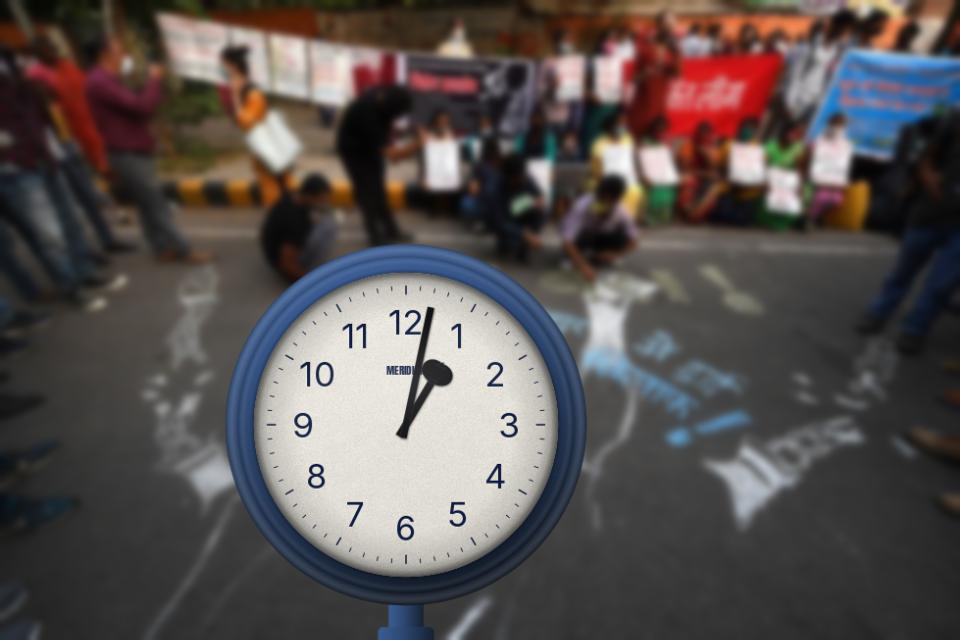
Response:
{"hour": 1, "minute": 2}
